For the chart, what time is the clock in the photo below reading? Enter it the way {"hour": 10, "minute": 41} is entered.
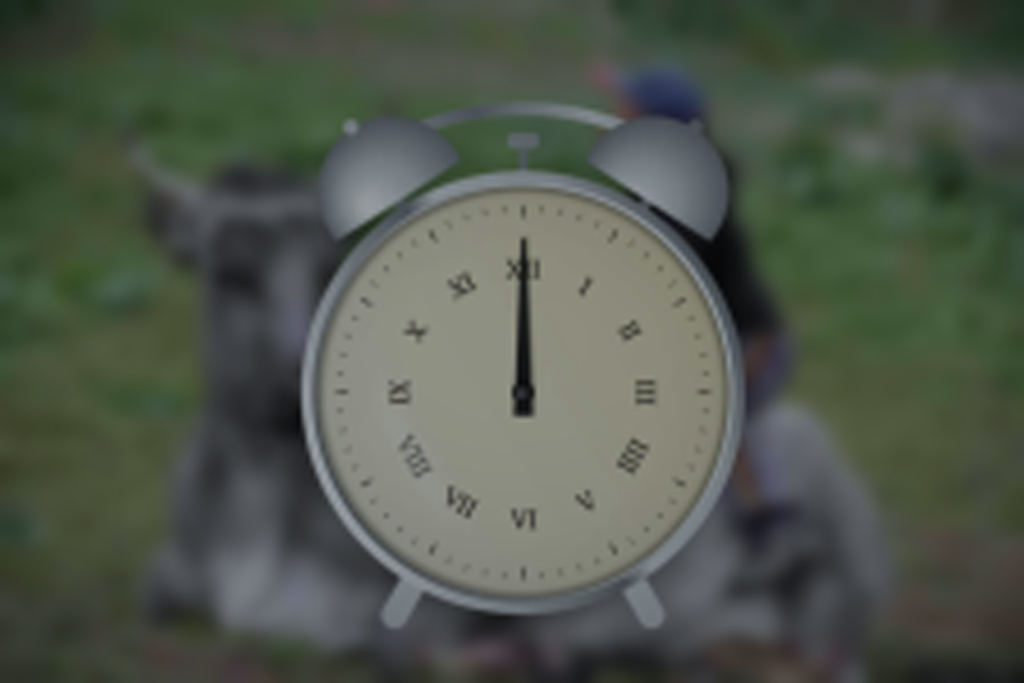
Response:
{"hour": 12, "minute": 0}
